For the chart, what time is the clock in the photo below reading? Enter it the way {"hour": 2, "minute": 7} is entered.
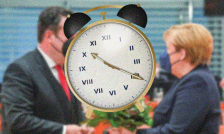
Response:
{"hour": 10, "minute": 20}
